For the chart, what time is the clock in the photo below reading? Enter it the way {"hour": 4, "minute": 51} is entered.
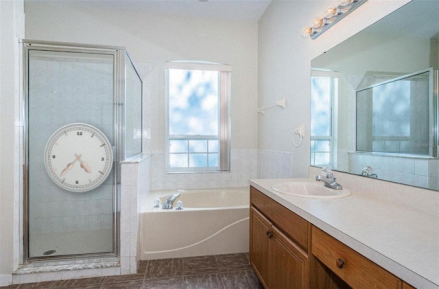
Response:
{"hour": 4, "minute": 37}
